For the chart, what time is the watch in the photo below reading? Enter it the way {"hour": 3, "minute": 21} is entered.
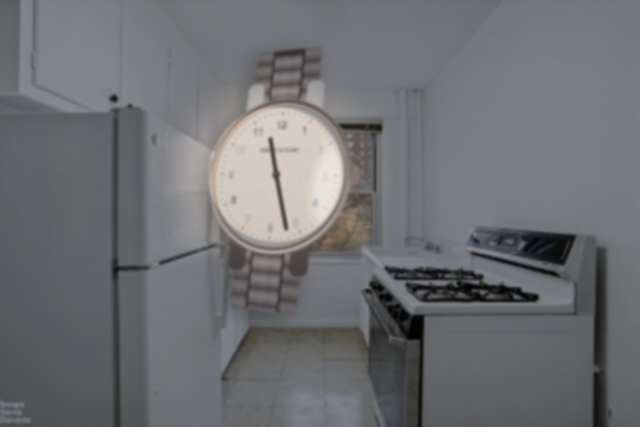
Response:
{"hour": 11, "minute": 27}
